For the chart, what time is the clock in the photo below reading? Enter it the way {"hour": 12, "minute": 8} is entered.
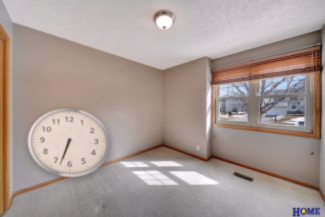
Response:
{"hour": 6, "minute": 33}
